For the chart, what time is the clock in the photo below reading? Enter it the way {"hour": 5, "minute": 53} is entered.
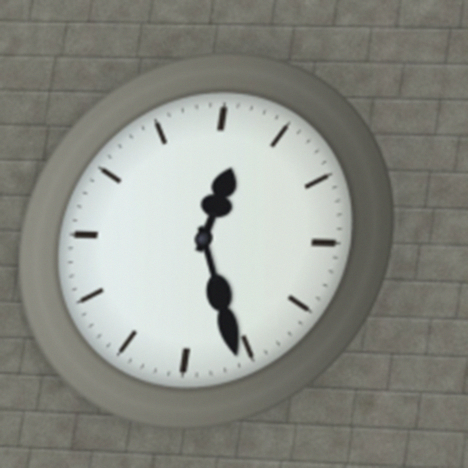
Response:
{"hour": 12, "minute": 26}
